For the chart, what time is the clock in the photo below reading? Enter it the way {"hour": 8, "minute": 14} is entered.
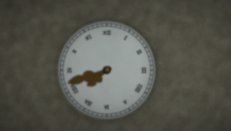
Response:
{"hour": 7, "minute": 42}
